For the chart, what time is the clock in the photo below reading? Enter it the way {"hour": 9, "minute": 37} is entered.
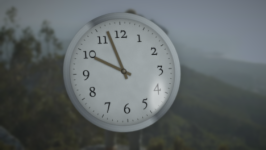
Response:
{"hour": 9, "minute": 57}
